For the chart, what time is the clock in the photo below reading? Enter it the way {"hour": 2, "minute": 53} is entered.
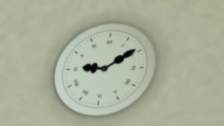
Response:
{"hour": 9, "minute": 9}
